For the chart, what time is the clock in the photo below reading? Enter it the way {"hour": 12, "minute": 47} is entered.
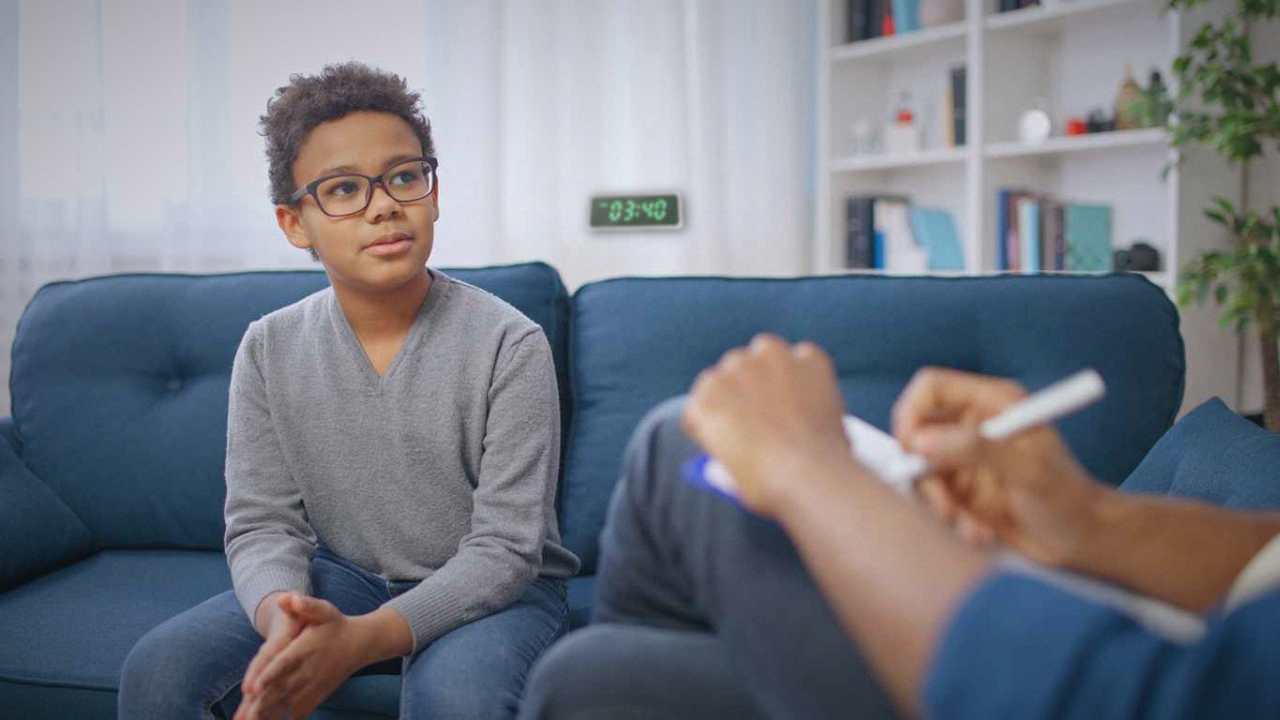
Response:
{"hour": 3, "minute": 40}
